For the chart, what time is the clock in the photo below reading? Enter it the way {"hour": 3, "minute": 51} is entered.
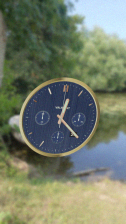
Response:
{"hour": 12, "minute": 22}
